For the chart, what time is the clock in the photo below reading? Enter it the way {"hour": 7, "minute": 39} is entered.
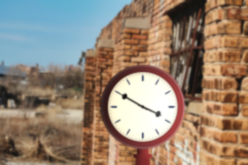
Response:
{"hour": 3, "minute": 50}
